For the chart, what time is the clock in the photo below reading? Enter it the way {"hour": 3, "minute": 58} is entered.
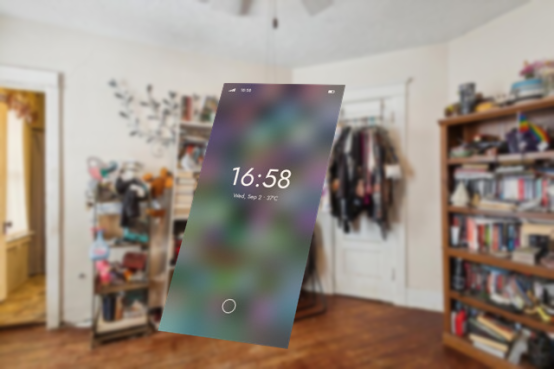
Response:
{"hour": 16, "minute": 58}
